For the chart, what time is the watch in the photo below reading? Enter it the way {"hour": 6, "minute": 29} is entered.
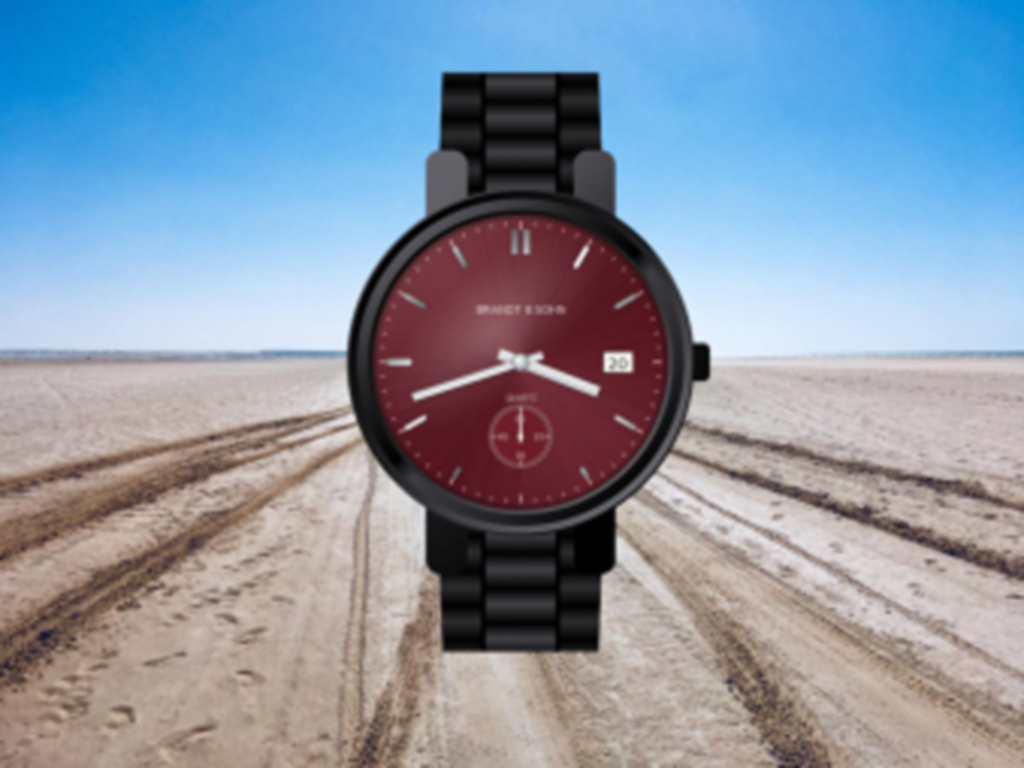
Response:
{"hour": 3, "minute": 42}
